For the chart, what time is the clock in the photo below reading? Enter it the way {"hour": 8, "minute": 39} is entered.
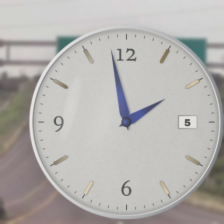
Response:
{"hour": 1, "minute": 58}
